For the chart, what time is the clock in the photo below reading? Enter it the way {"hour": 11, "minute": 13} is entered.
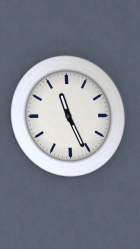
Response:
{"hour": 11, "minute": 26}
